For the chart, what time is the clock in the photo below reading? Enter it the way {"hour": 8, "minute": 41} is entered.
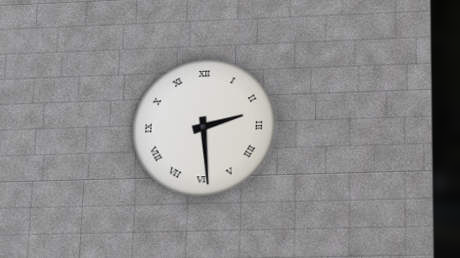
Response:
{"hour": 2, "minute": 29}
